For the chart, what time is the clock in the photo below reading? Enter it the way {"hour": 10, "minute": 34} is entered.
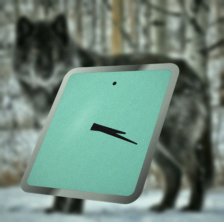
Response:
{"hour": 3, "minute": 18}
